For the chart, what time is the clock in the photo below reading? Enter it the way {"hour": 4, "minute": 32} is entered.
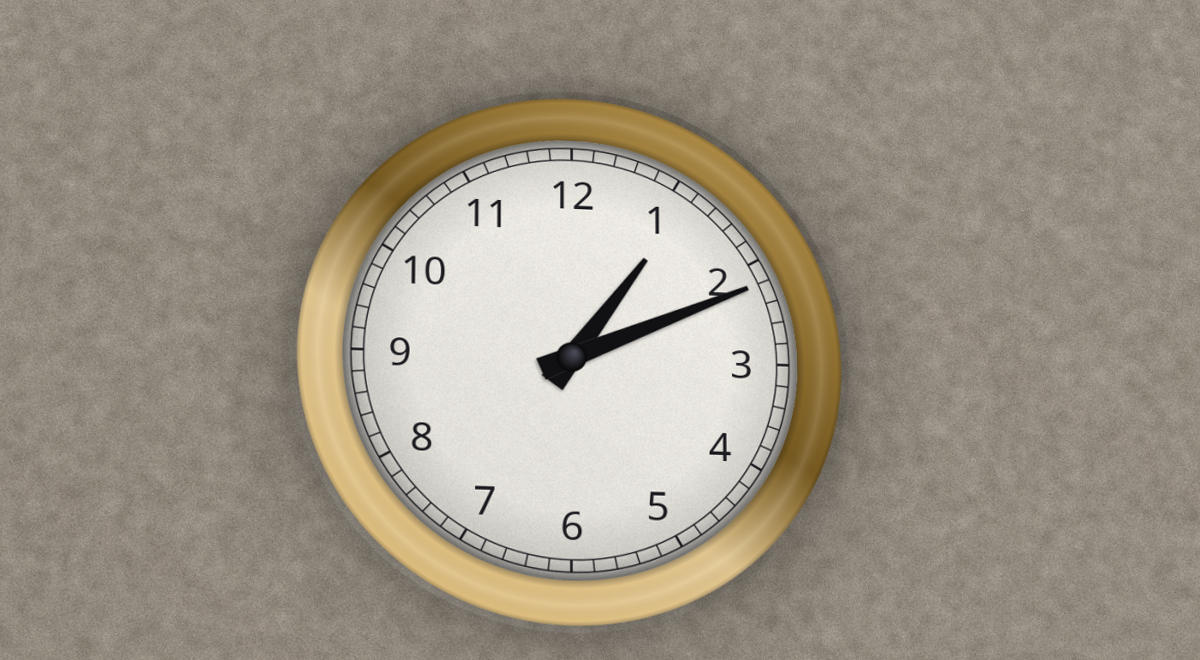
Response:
{"hour": 1, "minute": 11}
